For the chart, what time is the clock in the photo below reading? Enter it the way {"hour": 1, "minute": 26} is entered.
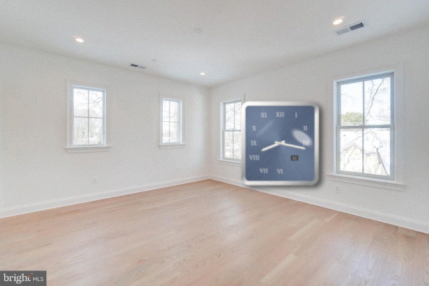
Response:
{"hour": 8, "minute": 17}
